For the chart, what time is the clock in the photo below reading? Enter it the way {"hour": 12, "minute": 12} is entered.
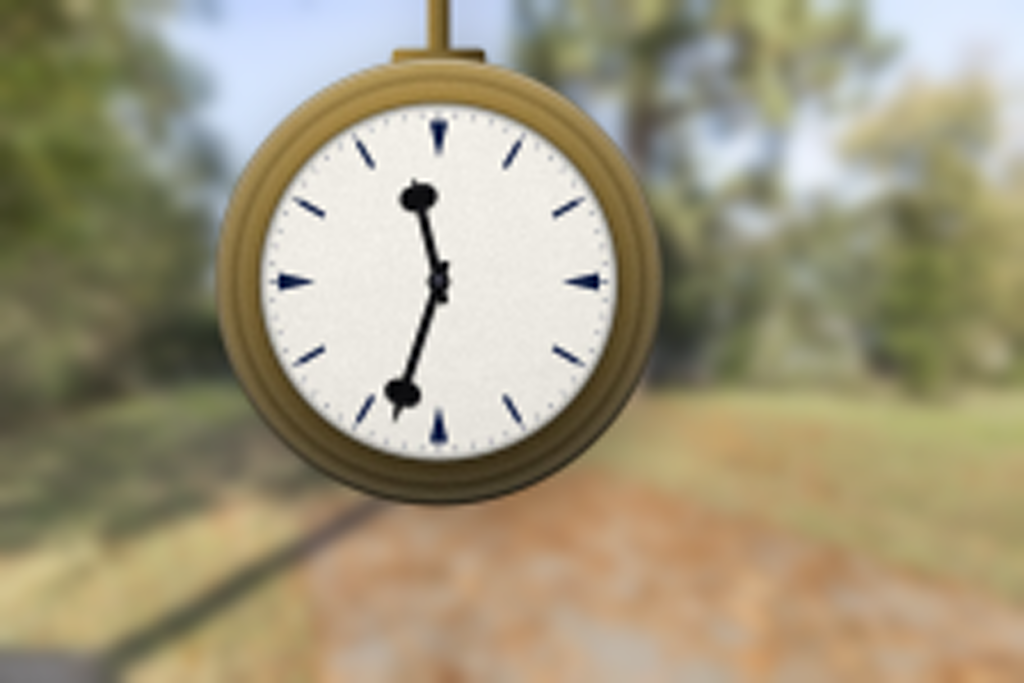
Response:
{"hour": 11, "minute": 33}
